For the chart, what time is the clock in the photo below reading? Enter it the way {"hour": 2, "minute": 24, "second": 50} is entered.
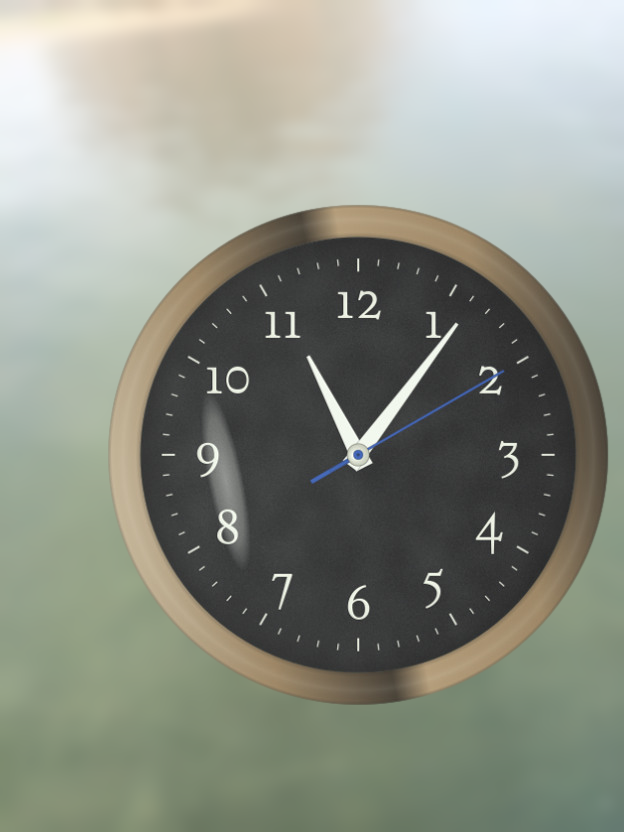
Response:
{"hour": 11, "minute": 6, "second": 10}
